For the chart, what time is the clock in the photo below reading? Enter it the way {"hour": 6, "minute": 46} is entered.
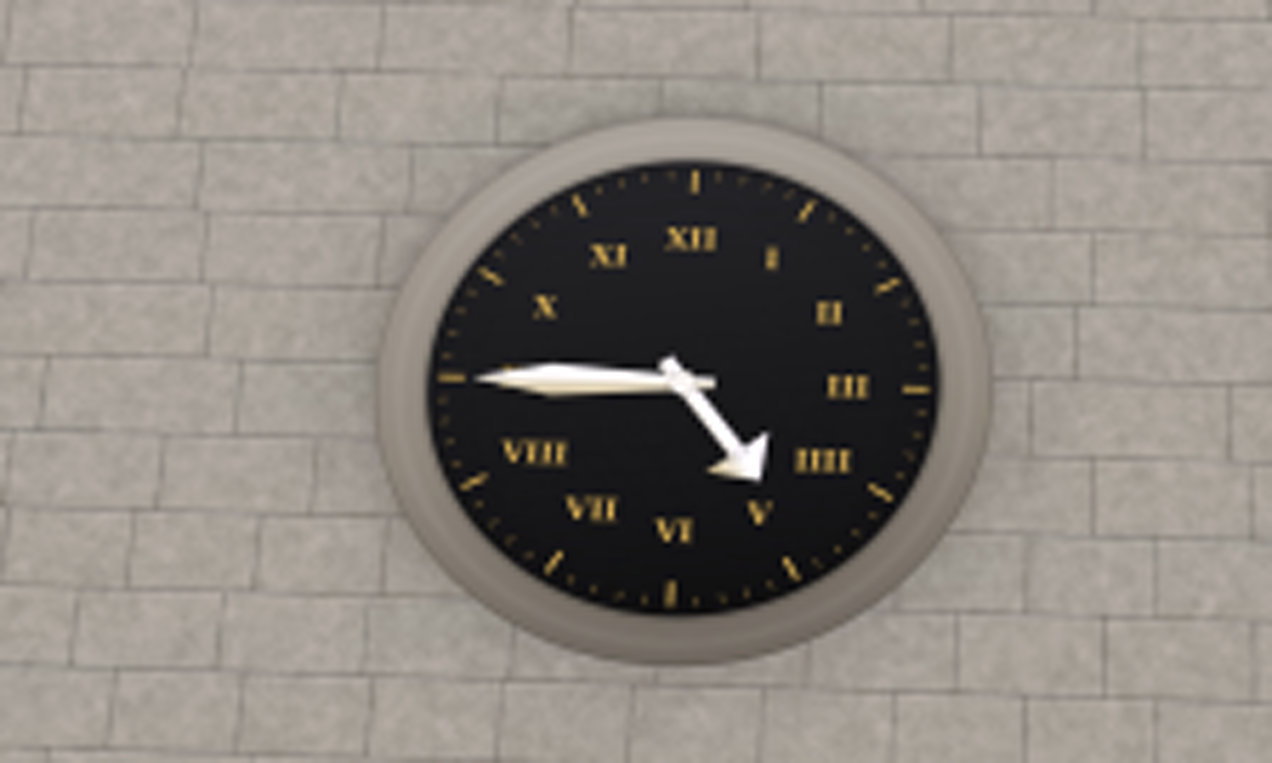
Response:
{"hour": 4, "minute": 45}
